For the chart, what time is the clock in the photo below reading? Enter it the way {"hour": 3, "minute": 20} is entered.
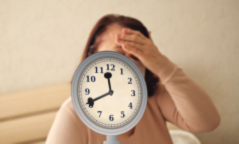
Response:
{"hour": 11, "minute": 41}
